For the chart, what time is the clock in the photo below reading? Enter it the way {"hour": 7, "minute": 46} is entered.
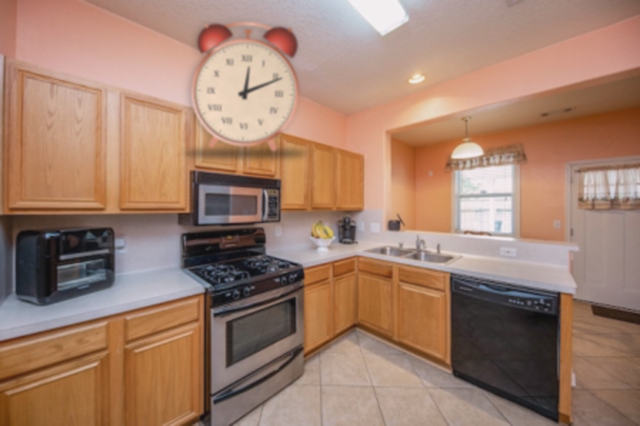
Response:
{"hour": 12, "minute": 11}
